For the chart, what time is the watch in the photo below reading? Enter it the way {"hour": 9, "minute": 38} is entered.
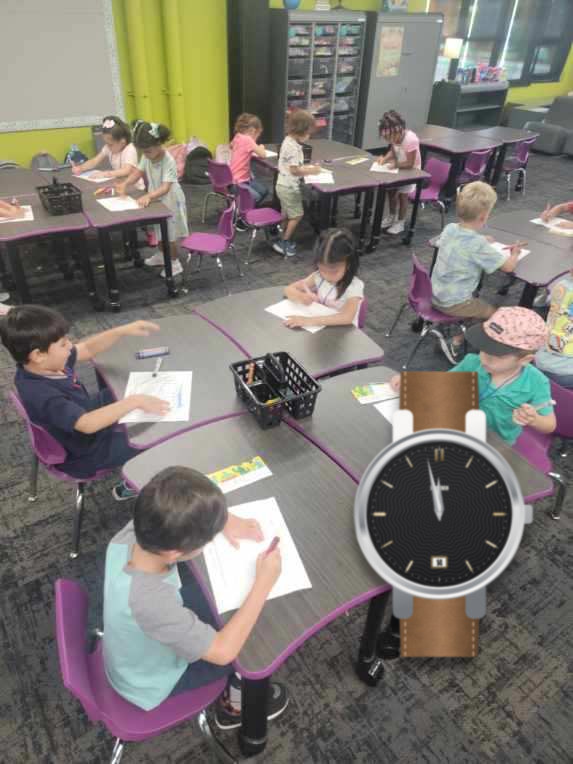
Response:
{"hour": 11, "minute": 58}
